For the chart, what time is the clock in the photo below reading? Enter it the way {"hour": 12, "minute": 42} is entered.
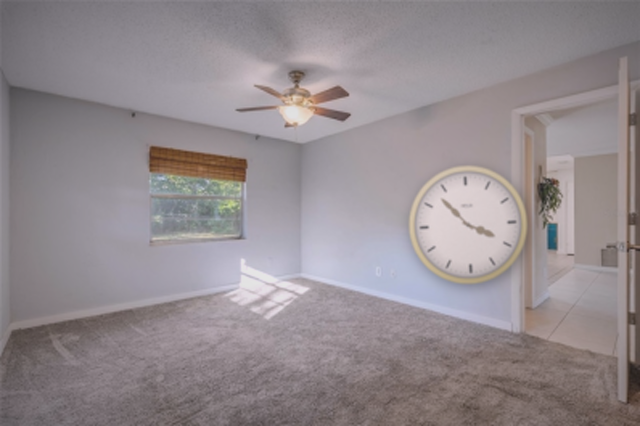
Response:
{"hour": 3, "minute": 53}
